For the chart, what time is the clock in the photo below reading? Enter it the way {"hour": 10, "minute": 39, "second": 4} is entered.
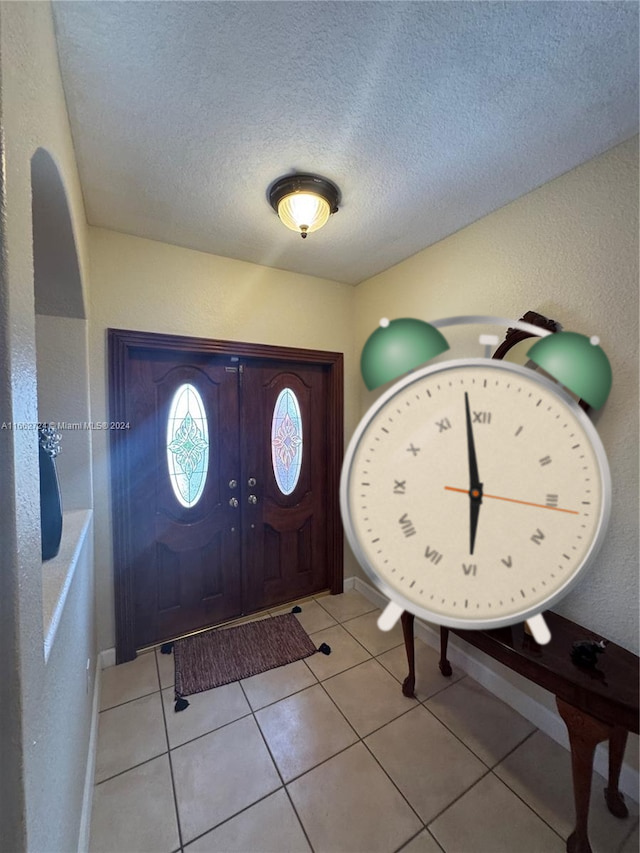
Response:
{"hour": 5, "minute": 58, "second": 16}
